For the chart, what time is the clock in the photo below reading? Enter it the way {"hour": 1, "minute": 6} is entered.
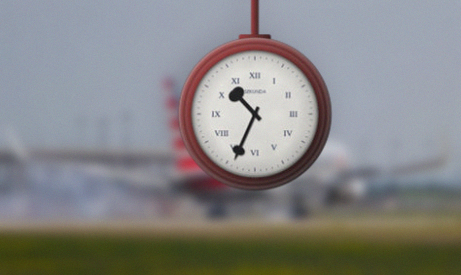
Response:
{"hour": 10, "minute": 34}
